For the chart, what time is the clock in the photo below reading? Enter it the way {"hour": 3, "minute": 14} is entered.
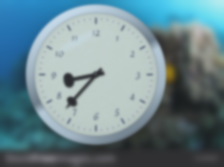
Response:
{"hour": 8, "minute": 37}
